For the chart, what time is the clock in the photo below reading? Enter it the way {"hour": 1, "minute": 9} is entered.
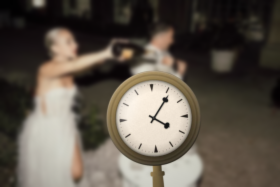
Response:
{"hour": 4, "minute": 6}
